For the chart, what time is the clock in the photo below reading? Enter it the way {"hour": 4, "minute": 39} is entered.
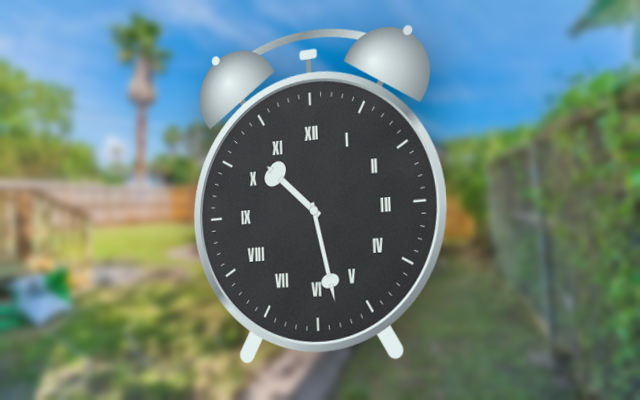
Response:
{"hour": 10, "minute": 28}
